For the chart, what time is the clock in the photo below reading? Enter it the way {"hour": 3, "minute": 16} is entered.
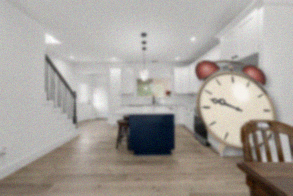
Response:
{"hour": 9, "minute": 48}
